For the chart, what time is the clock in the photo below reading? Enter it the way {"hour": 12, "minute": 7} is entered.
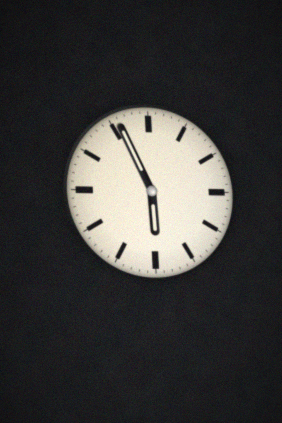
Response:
{"hour": 5, "minute": 56}
